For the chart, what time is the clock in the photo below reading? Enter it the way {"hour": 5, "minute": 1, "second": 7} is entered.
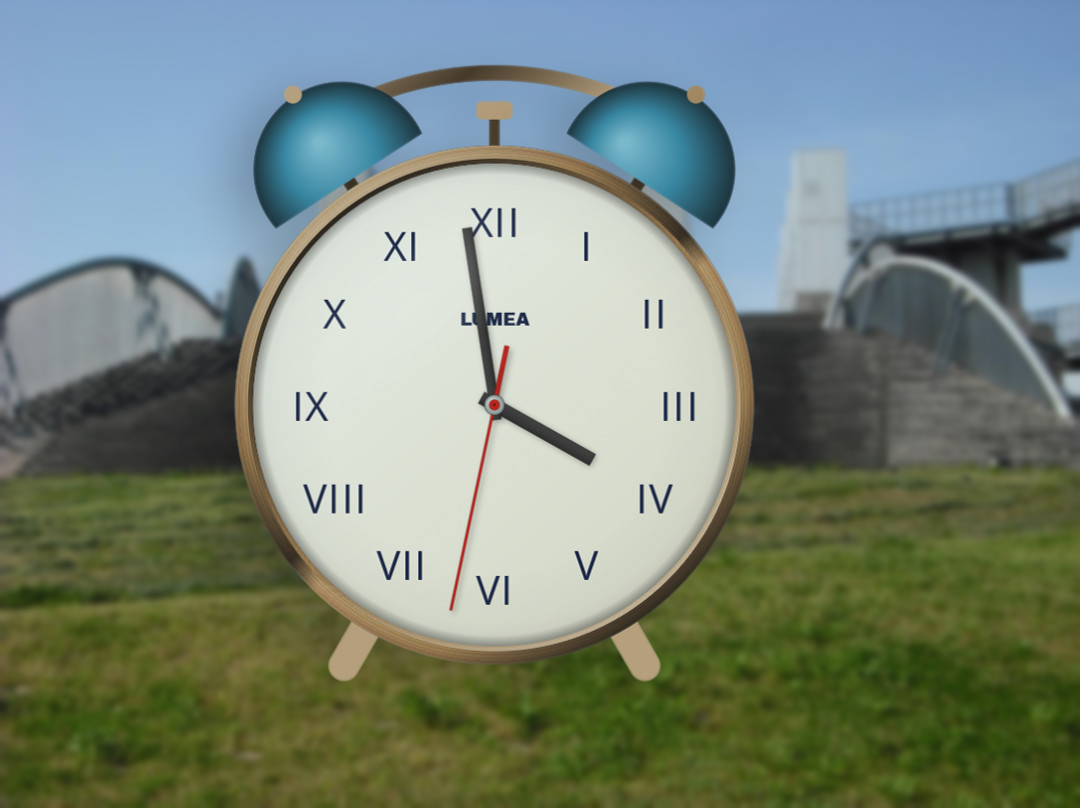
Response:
{"hour": 3, "minute": 58, "second": 32}
